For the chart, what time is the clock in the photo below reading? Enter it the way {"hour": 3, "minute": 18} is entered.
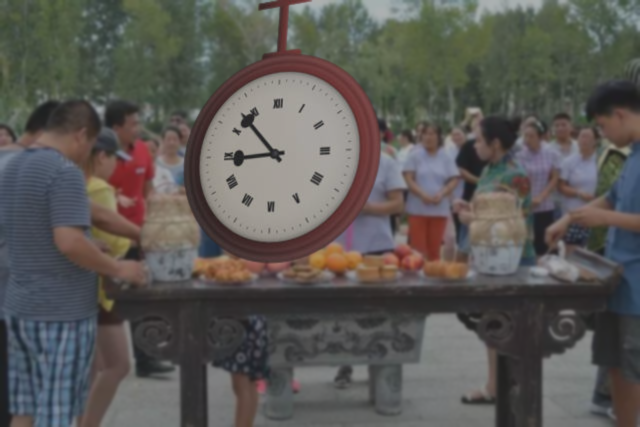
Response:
{"hour": 8, "minute": 53}
